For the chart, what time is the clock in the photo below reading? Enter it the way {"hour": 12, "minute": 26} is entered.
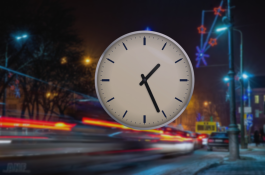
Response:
{"hour": 1, "minute": 26}
